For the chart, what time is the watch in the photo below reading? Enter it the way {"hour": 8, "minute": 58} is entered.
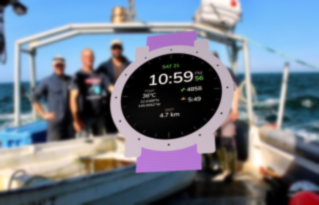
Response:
{"hour": 10, "minute": 59}
